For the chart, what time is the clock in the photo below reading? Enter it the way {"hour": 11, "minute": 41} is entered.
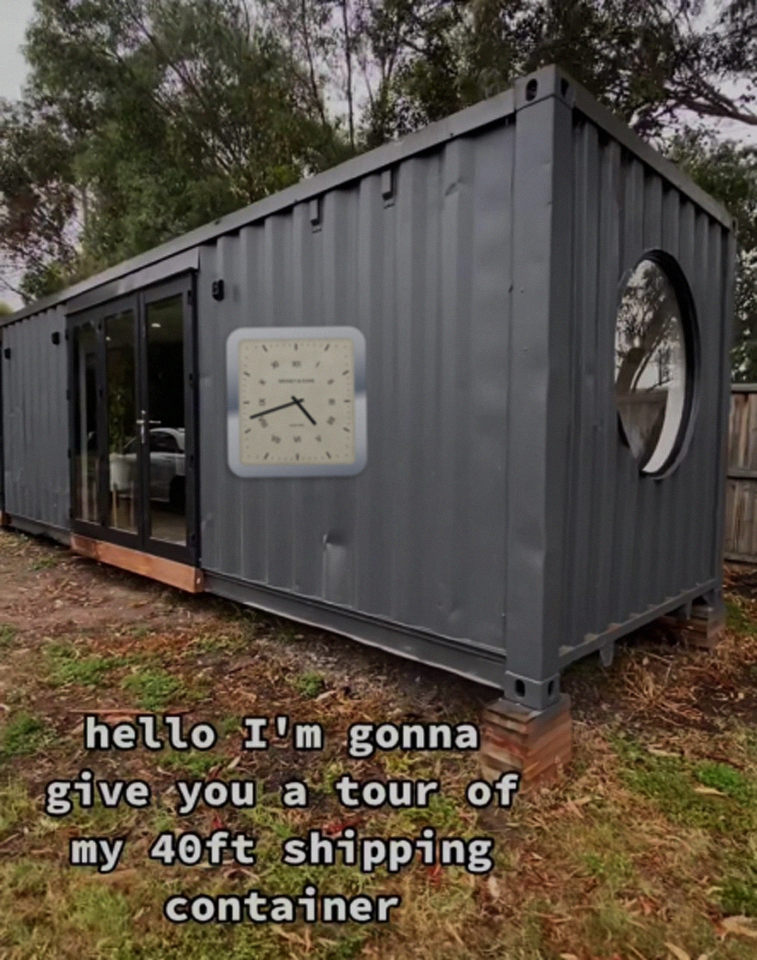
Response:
{"hour": 4, "minute": 42}
